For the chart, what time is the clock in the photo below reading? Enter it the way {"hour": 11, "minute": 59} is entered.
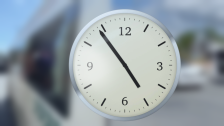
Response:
{"hour": 4, "minute": 54}
